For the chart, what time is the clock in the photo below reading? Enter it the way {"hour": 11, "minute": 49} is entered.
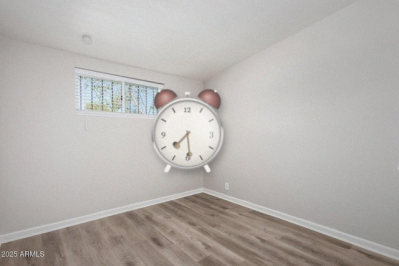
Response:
{"hour": 7, "minute": 29}
